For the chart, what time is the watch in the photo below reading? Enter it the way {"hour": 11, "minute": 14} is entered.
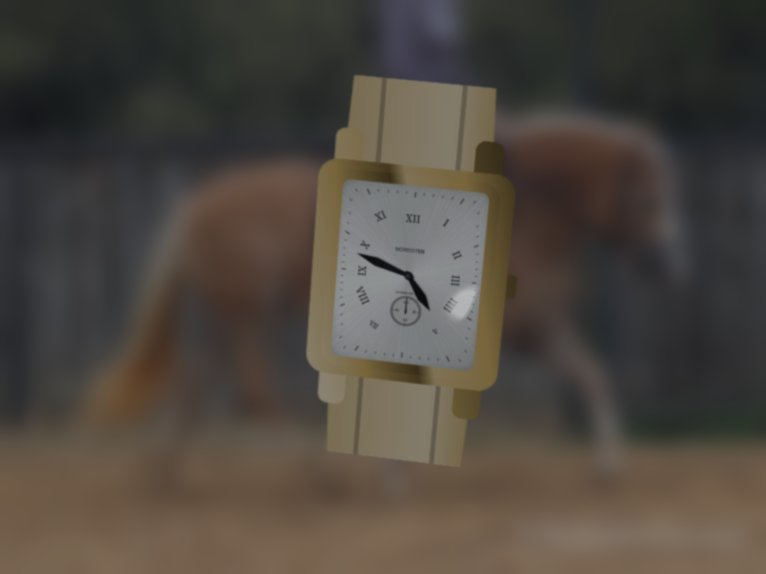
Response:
{"hour": 4, "minute": 48}
